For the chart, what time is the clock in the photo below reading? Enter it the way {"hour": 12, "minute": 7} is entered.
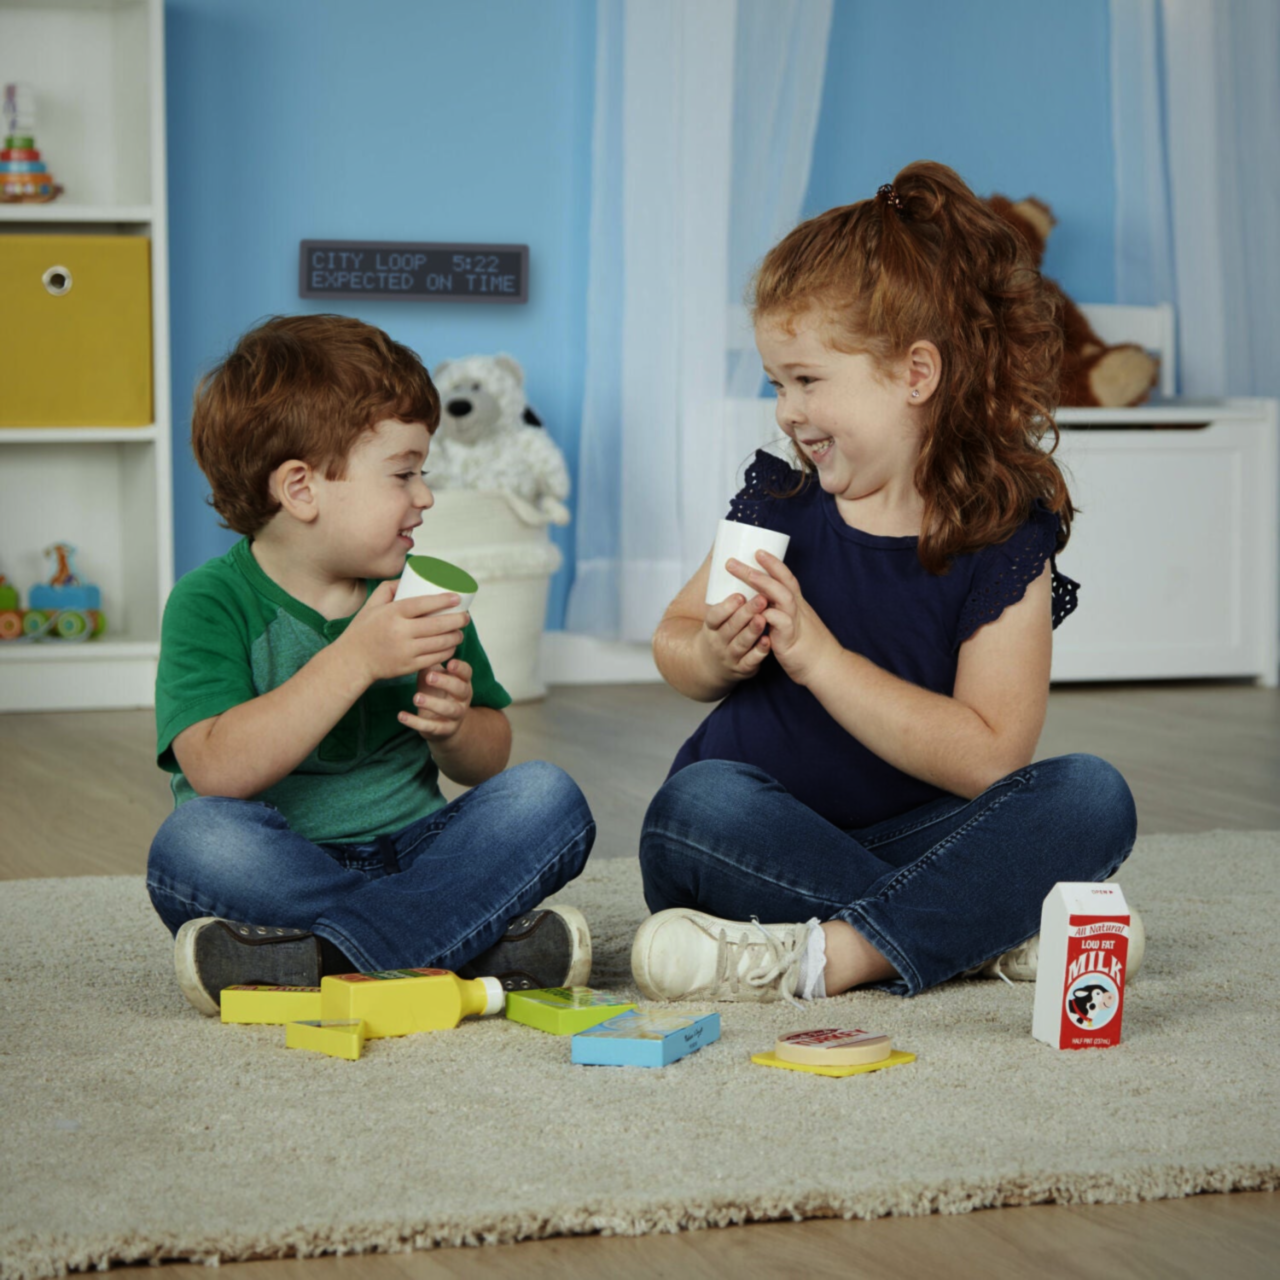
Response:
{"hour": 5, "minute": 22}
